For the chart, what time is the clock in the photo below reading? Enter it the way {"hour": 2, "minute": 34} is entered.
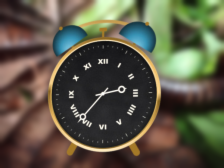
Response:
{"hour": 2, "minute": 37}
